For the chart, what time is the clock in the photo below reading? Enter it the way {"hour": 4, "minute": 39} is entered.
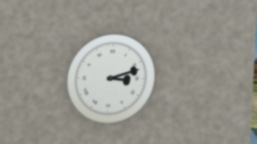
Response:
{"hour": 3, "minute": 12}
